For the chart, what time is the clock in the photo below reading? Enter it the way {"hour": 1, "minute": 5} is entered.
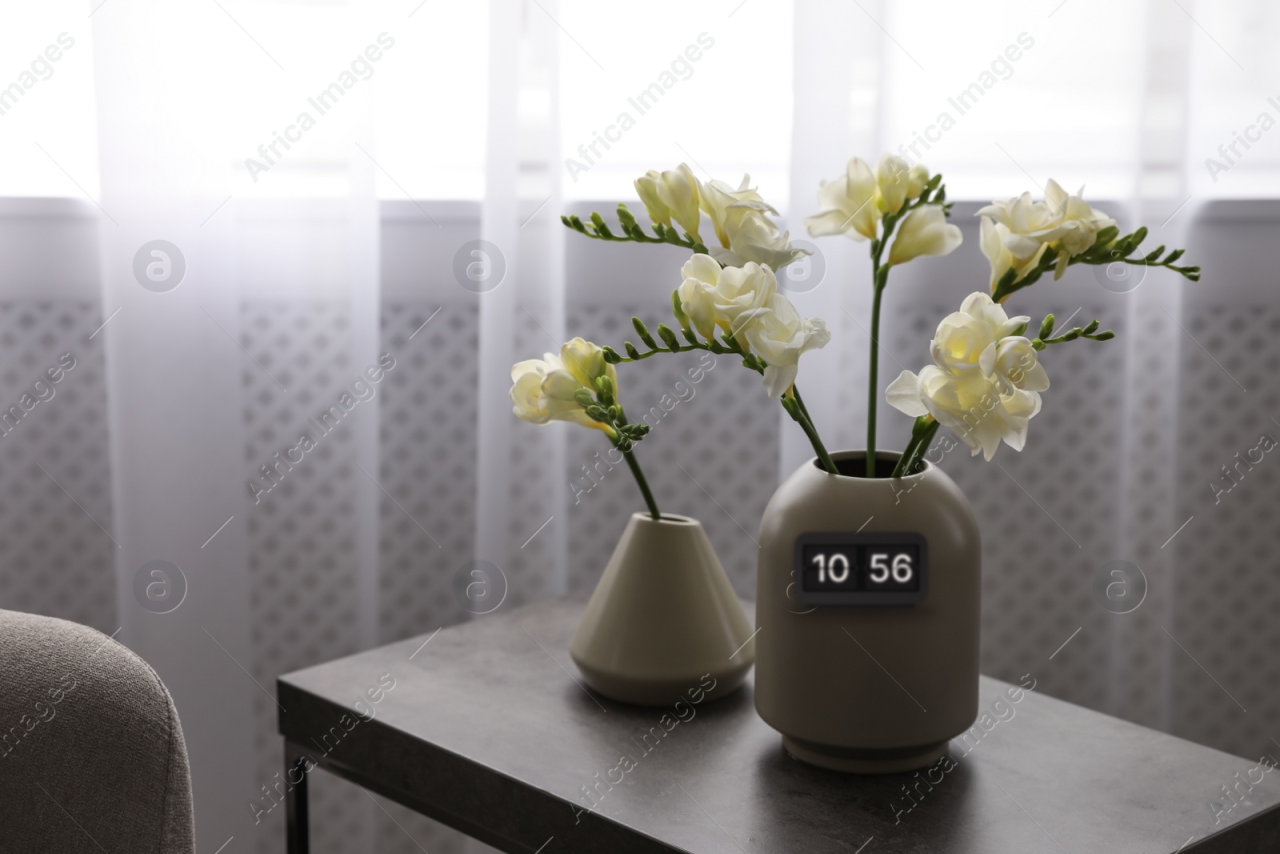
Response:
{"hour": 10, "minute": 56}
